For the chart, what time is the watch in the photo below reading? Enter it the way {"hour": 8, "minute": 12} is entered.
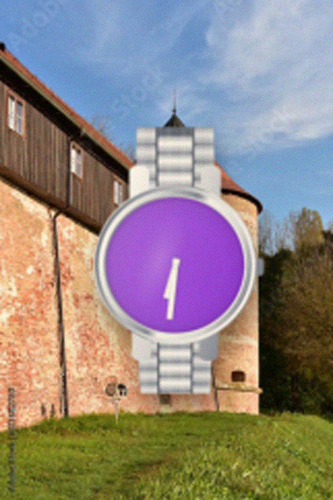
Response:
{"hour": 6, "minute": 31}
